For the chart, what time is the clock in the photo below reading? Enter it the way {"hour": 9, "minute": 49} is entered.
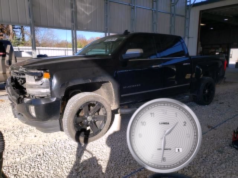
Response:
{"hour": 1, "minute": 31}
